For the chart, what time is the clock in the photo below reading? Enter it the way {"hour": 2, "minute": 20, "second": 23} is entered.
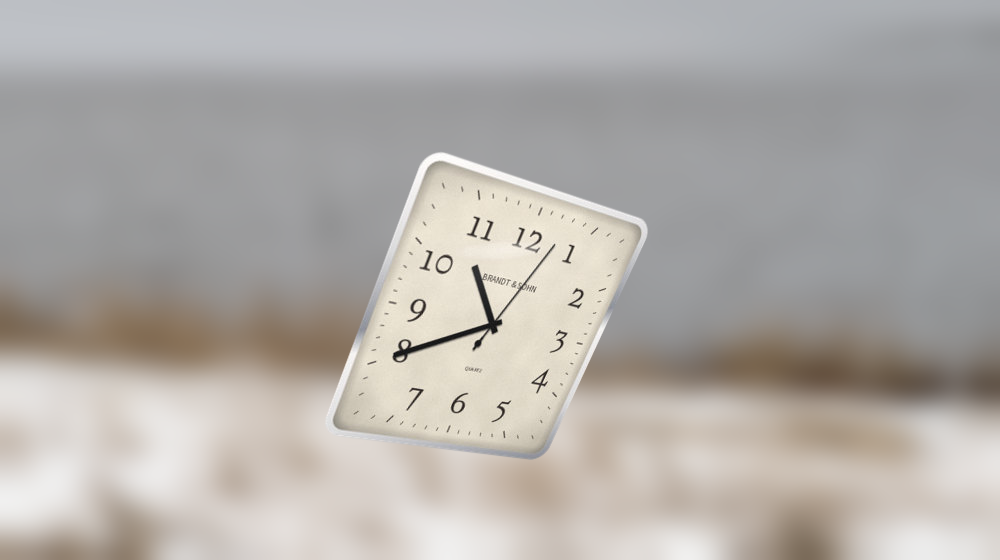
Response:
{"hour": 10, "minute": 40, "second": 3}
